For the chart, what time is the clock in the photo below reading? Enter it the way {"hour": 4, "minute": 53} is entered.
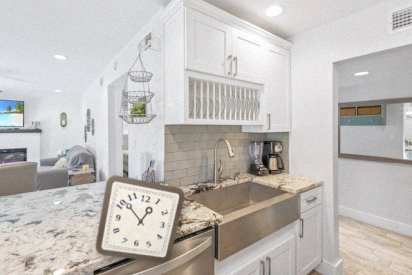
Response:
{"hour": 12, "minute": 52}
